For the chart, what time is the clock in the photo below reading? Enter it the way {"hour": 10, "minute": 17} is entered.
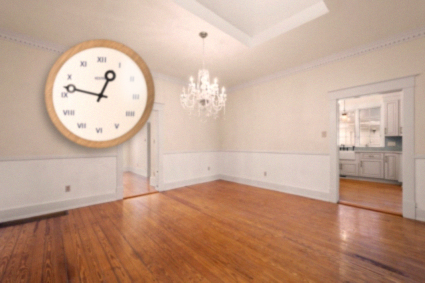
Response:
{"hour": 12, "minute": 47}
